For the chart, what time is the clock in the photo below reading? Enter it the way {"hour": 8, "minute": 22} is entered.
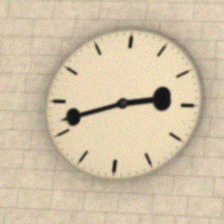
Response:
{"hour": 2, "minute": 42}
